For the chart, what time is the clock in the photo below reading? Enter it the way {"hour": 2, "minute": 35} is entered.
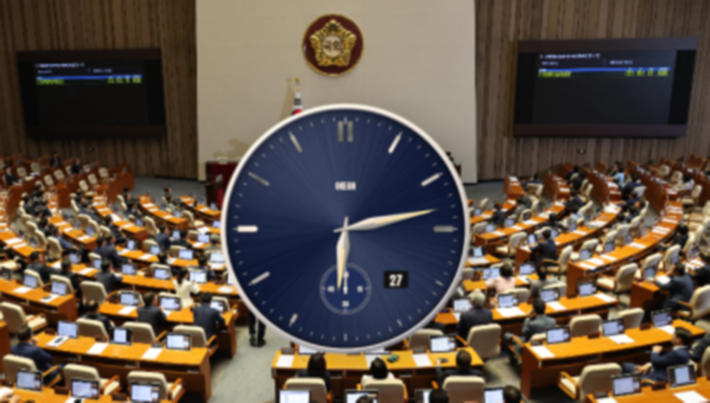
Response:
{"hour": 6, "minute": 13}
